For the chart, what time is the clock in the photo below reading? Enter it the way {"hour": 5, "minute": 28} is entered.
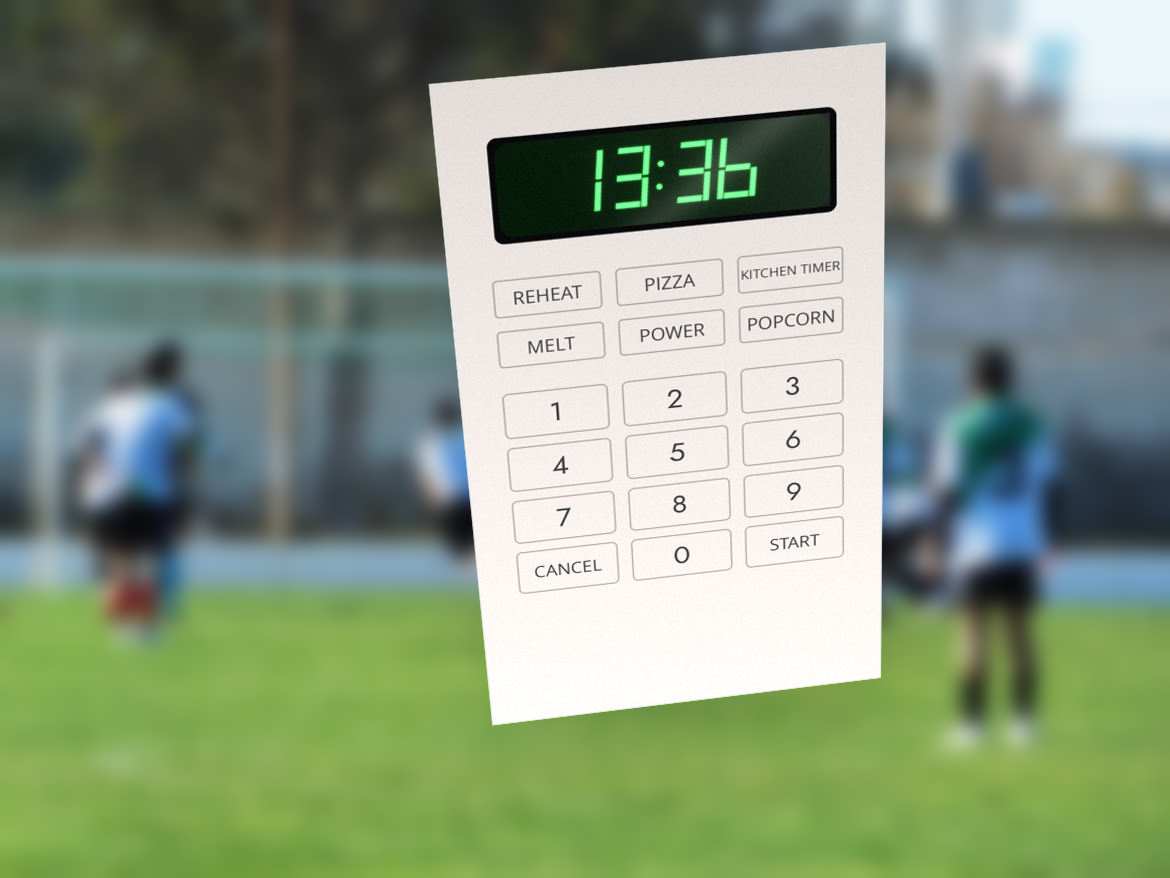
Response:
{"hour": 13, "minute": 36}
